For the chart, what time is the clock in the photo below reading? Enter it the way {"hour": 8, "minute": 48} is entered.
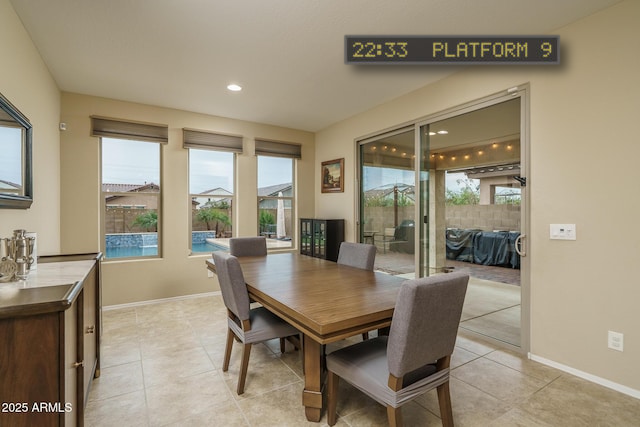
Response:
{"hour": 22, "minute": 33}
